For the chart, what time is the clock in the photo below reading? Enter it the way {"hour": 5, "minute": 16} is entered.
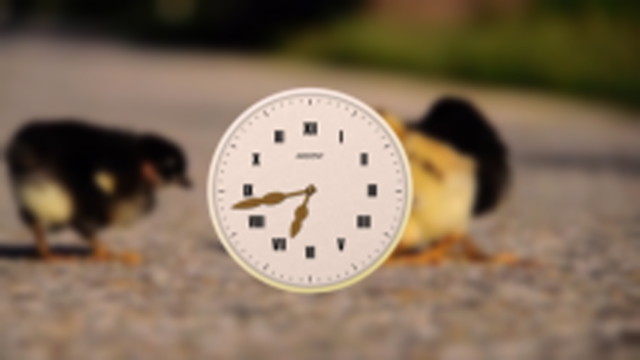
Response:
{"hour": 6, "minute": 43}
